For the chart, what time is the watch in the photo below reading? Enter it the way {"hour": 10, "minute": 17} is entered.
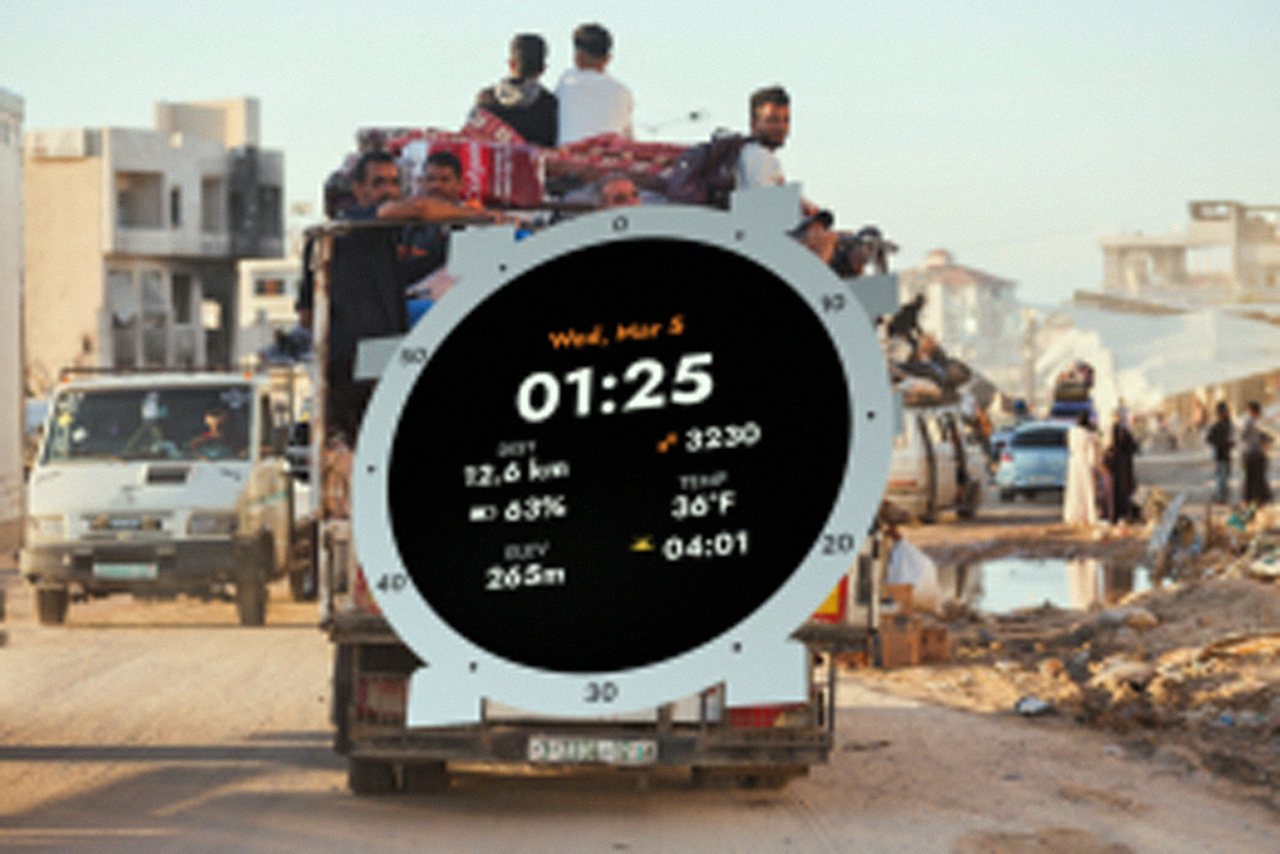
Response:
{"hour": 1, "minute": 25}
